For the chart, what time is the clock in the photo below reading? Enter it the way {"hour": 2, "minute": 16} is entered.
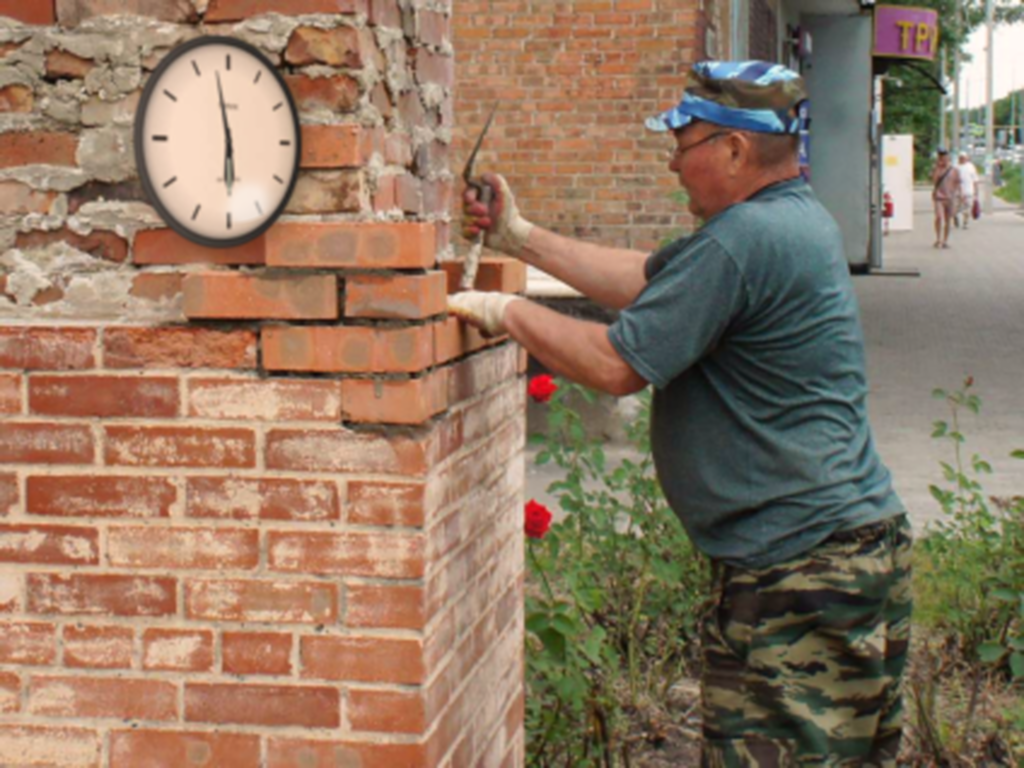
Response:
{"hour": 5, "minute": 58}
